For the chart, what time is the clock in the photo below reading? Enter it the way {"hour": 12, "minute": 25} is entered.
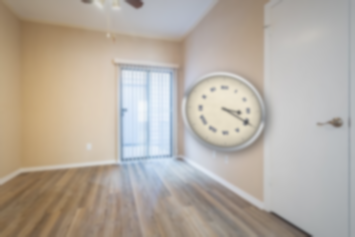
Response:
{"hour": 3, "minute": 20}
